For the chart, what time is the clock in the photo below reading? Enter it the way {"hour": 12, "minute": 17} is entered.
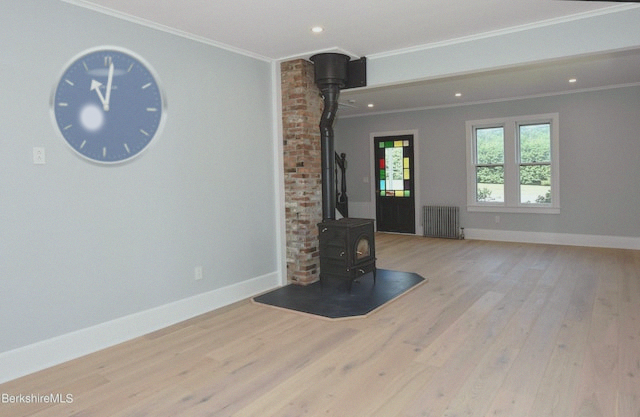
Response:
{"hour": 11, "minute": 1}
